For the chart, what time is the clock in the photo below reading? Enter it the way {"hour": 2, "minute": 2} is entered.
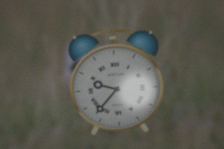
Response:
{"hour": 9, "minute": 37}
